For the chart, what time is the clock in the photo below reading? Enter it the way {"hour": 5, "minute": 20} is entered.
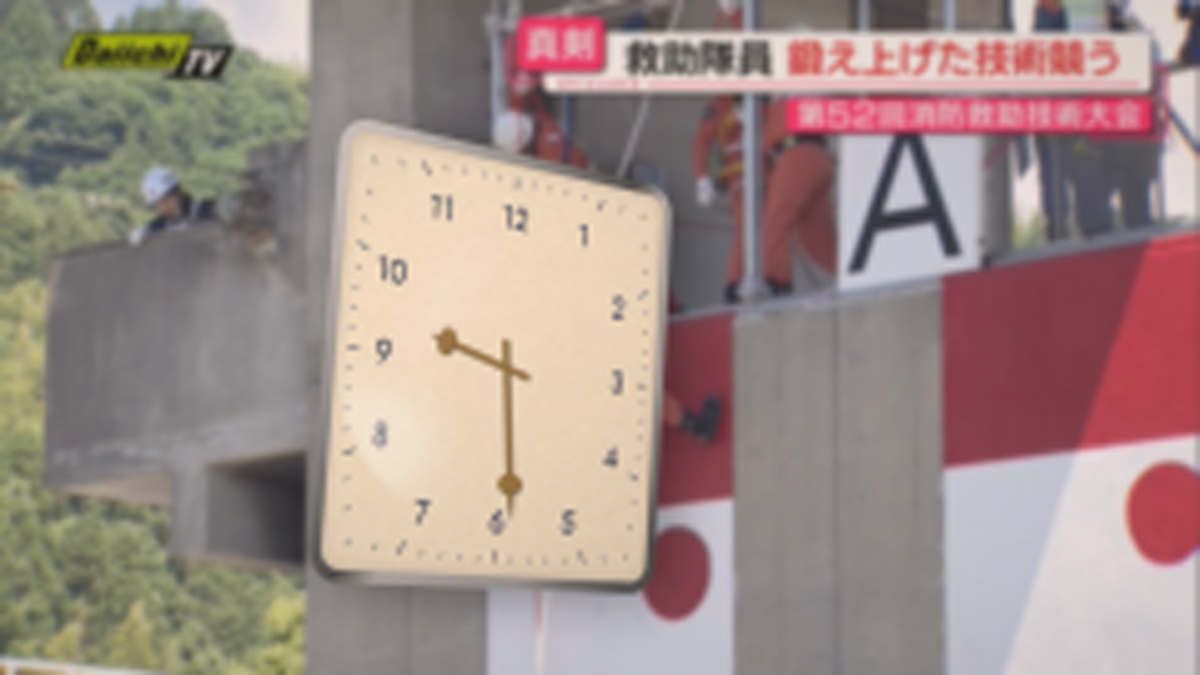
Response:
{"hour": 9, "minute": 29}
